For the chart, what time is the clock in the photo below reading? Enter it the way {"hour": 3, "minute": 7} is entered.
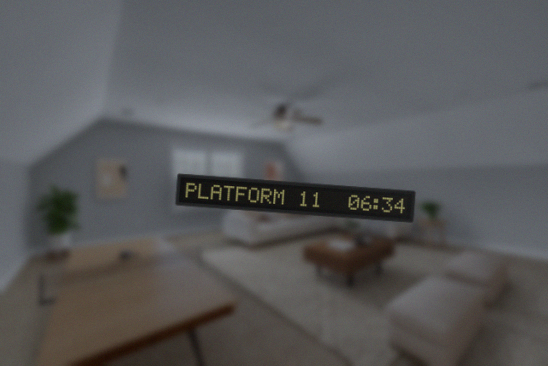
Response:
{"hour": 6, "minute": 34}
